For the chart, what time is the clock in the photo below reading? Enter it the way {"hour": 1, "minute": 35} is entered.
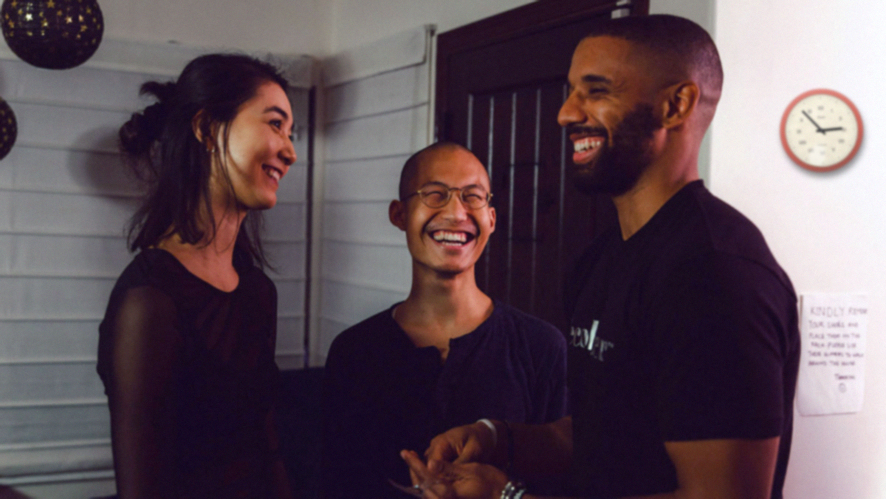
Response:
{"hour": 2, "minute": 53}
